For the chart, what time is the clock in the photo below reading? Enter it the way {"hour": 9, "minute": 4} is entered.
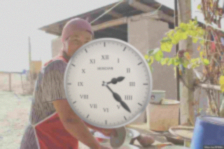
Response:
{"hour": 2, "minute": 23}
